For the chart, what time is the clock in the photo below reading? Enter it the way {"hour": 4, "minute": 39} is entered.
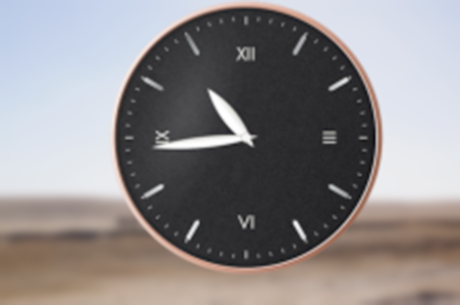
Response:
{"hour": 10, "minute": 44}
